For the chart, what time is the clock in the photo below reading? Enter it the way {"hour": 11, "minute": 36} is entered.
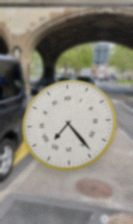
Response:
{"hour": 7, "minute": 24}
